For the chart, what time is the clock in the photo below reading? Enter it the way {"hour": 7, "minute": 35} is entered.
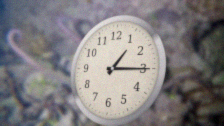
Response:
{"hour": 1, "minute": 15}
